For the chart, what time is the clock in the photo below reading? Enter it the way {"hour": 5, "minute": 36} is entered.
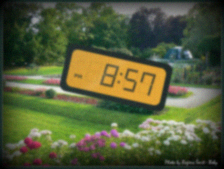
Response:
{"hour": 8, "minute": 57}
